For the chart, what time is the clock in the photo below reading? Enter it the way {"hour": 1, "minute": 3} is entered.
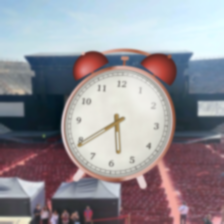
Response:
{"hour": 5, "minute": 39}
